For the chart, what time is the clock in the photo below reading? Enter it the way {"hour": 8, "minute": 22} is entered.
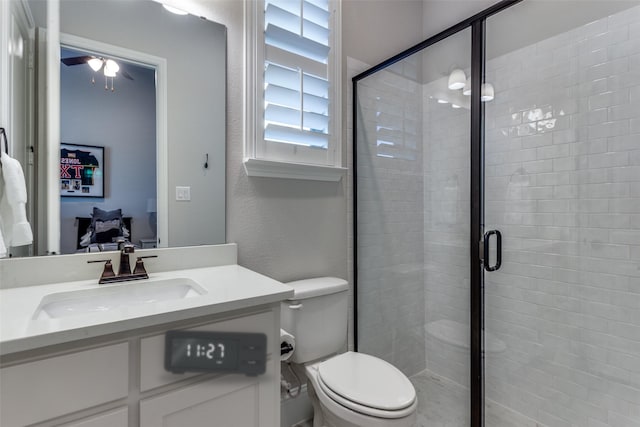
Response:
{"hour": 11, "minute": 27}
